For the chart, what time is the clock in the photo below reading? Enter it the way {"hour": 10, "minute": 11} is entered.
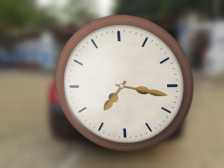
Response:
{"hour": 7, "minute": 17}
